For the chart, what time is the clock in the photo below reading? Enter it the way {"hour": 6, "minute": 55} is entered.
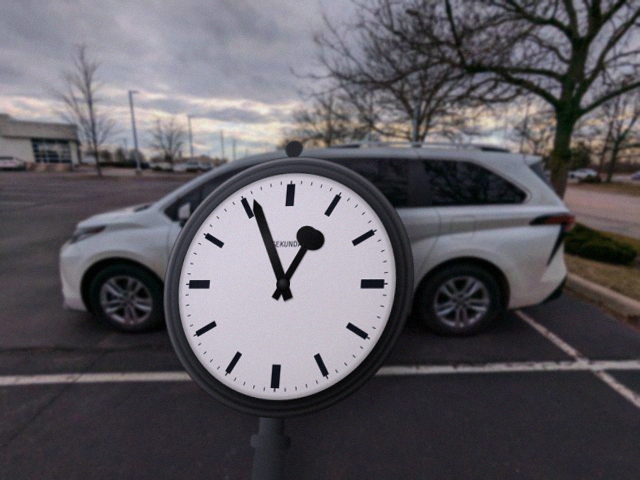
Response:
{"hour": 12, "minute": 56}
